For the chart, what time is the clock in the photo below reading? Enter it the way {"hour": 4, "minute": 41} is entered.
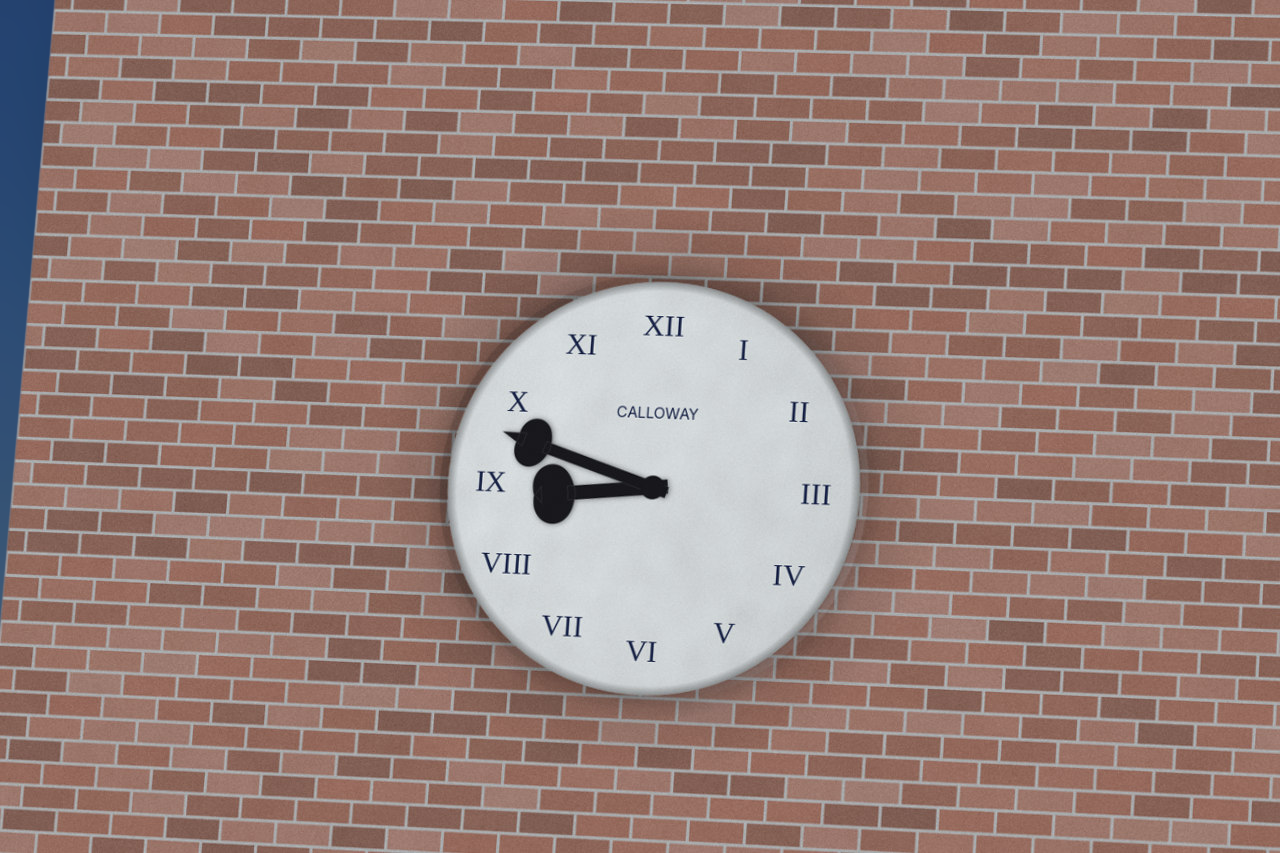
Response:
{"hour": 8, "minute": 48}
